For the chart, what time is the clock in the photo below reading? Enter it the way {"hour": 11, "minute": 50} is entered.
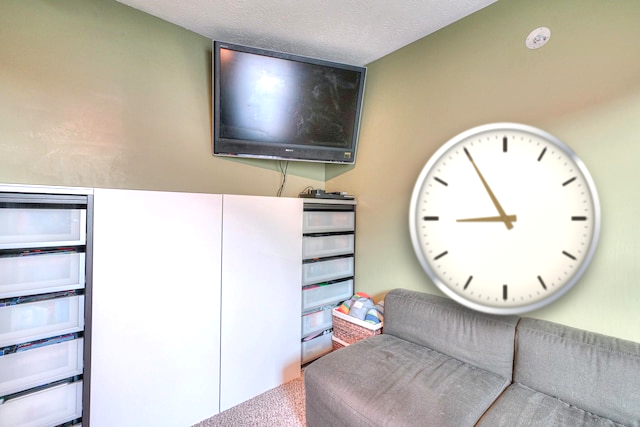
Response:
{"hour": 8, "minute": 55}
